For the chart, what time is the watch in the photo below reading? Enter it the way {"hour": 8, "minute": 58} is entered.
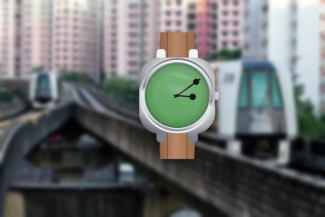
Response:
{"hour": 3, "minute": 9}
